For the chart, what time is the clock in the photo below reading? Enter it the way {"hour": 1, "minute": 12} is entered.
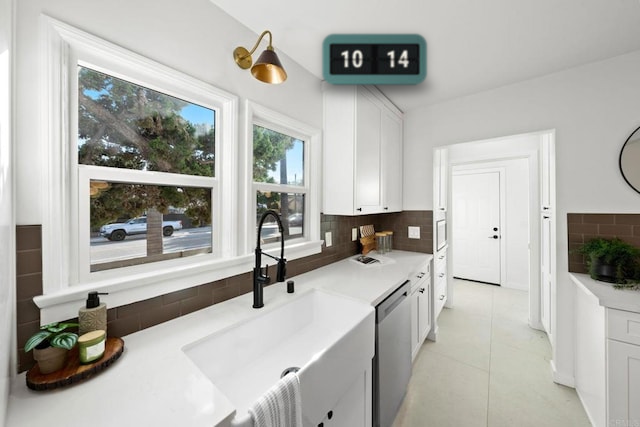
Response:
{"hour": 10, "minute": 14}
